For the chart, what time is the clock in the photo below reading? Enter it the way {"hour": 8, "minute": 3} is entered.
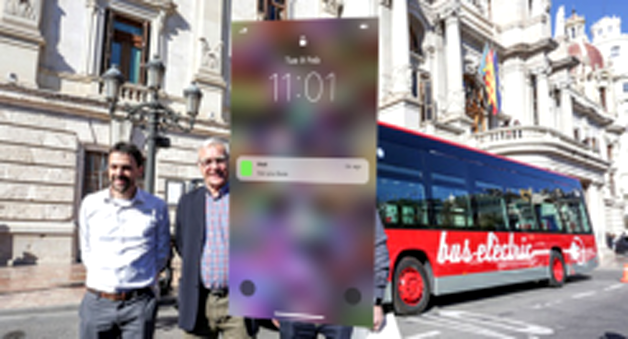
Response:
{"hour": 11, "minute": 1}
